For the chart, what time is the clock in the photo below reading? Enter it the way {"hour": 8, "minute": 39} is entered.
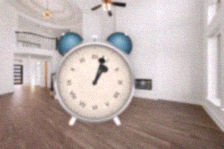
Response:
{"hour": 1, "minute": 3}
